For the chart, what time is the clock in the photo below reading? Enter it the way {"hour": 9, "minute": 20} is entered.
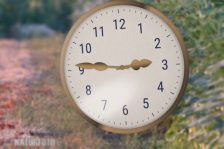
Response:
{"hour": 2, "minute": 46}
